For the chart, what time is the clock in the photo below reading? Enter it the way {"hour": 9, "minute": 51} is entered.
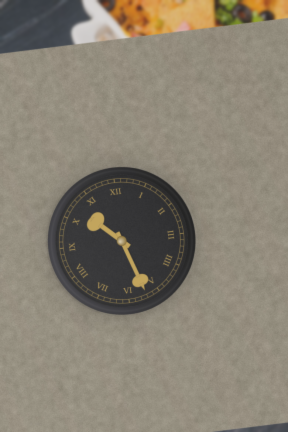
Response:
{"hour": 10, "minute": 27}
